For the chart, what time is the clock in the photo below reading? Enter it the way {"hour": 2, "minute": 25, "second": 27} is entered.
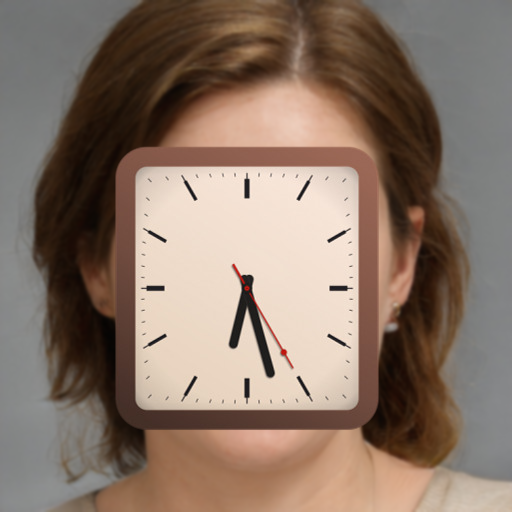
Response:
{"hour": 6, "minute": 27, "second": 25}
